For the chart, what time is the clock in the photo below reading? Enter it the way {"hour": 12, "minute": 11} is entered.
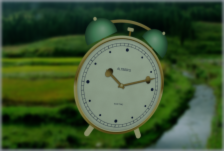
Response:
{"hour": 10, "minute": 12}
